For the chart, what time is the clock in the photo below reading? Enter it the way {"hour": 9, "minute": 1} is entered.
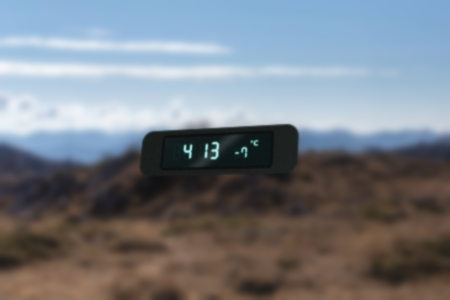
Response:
{"hour": 4, "minute": 13}
